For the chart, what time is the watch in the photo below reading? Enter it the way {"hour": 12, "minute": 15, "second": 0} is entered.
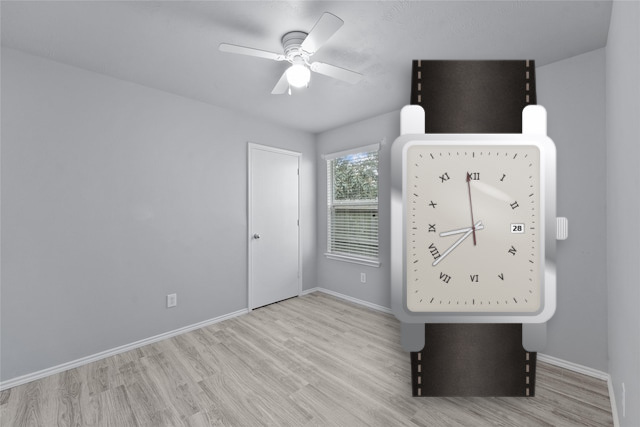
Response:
{"hour": 8, "minute": 37, "second": 59}
